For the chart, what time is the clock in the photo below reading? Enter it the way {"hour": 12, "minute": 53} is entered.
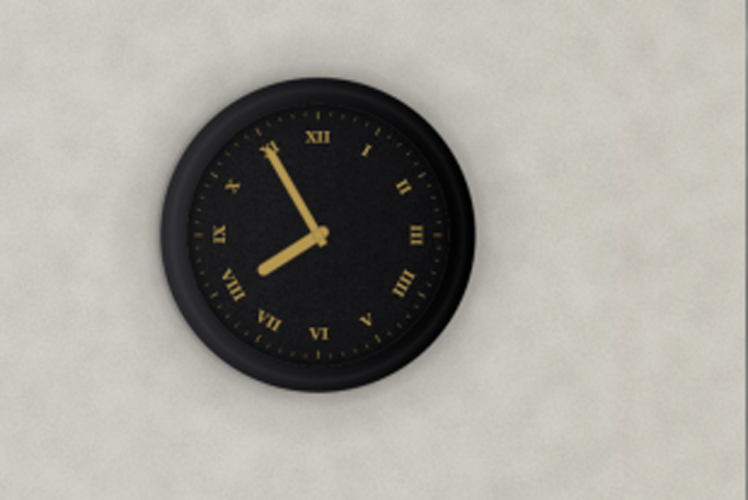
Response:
{"hour": 7, "minute": 55}
